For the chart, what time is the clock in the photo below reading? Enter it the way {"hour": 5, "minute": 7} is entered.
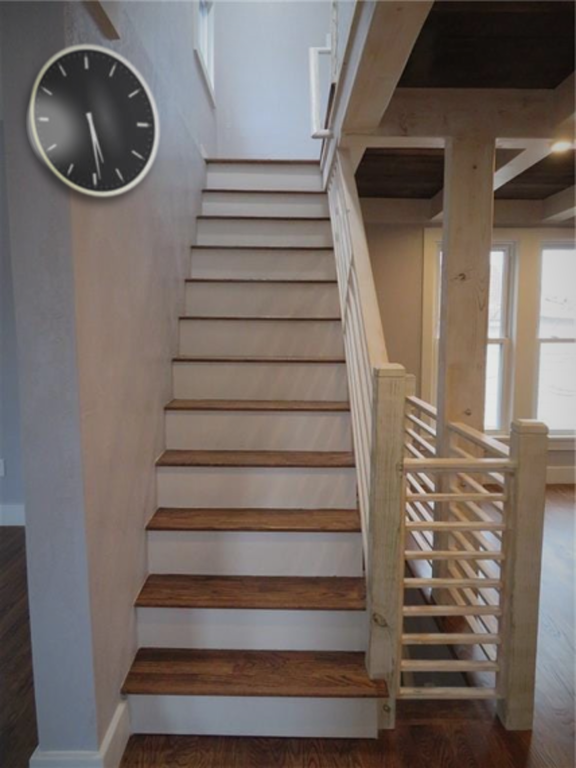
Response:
{"hour": 5, "minute": 29}
